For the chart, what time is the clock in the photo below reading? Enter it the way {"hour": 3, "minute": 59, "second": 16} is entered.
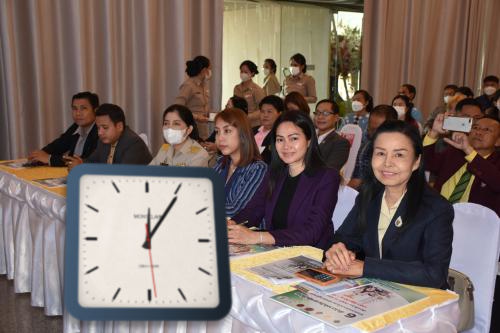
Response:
{"hour": 12, "minute": 5, "second": 29}
